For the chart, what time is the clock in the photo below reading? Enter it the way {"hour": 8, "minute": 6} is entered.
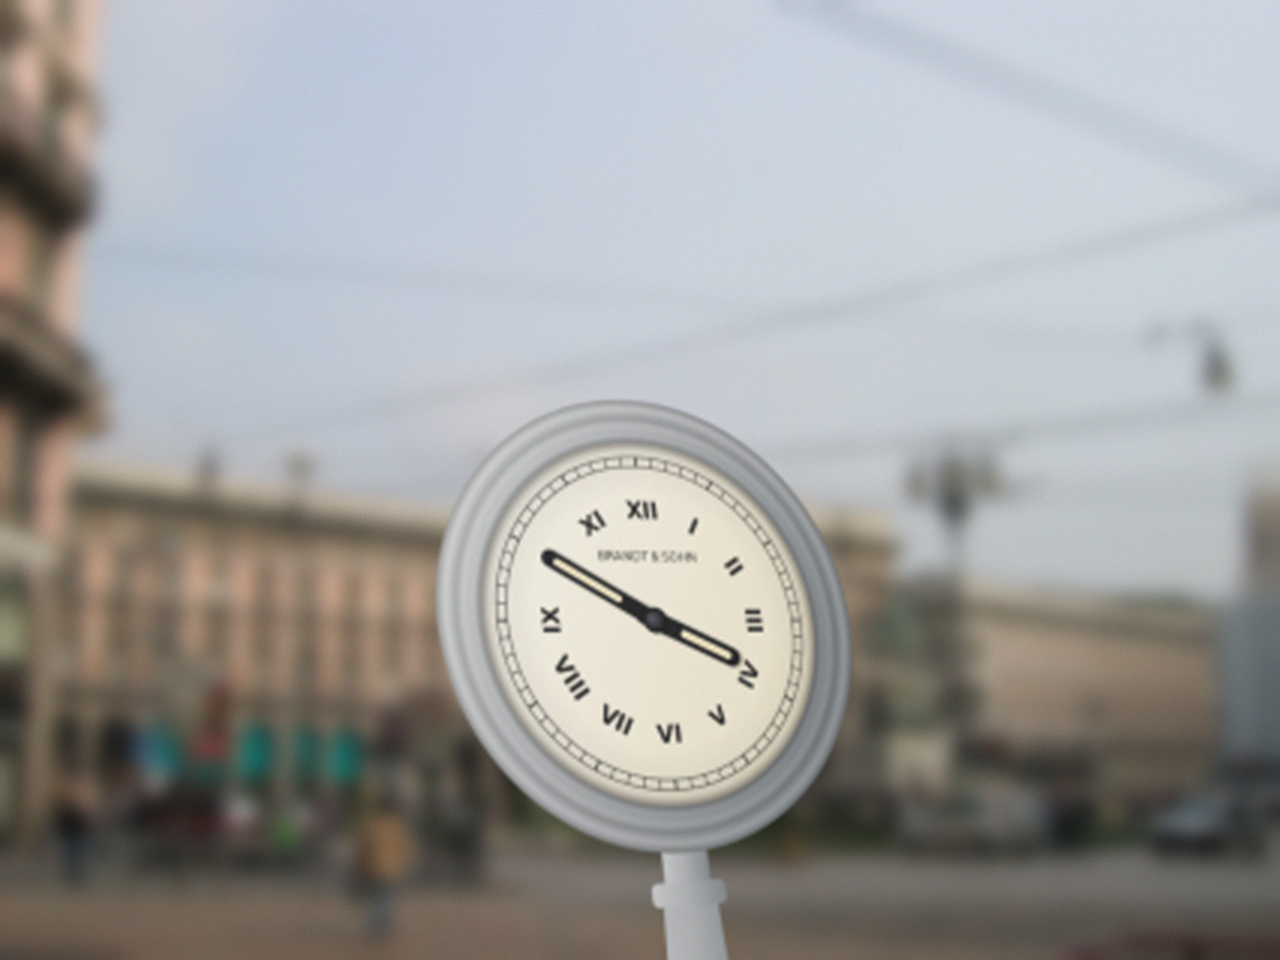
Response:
{"hour": 3, "minute": 50}
